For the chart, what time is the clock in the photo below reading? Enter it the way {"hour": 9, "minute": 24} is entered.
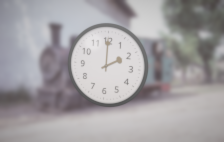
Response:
{"hour": 2, "minute": 0}
